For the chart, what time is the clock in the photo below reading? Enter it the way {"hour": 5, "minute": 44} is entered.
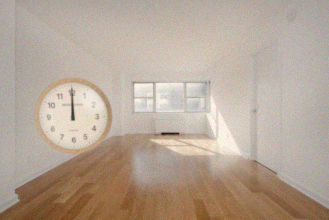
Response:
{"hour": 12, "minute": 0}
